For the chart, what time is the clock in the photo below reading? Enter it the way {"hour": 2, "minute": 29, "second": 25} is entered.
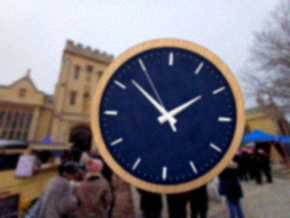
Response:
{"hour": 1, "minute": 51, "second": 55}
